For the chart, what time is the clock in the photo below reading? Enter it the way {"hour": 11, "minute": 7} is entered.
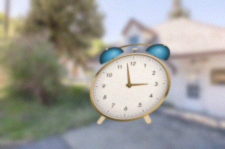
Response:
{"hour": 2, "minute": 58}
